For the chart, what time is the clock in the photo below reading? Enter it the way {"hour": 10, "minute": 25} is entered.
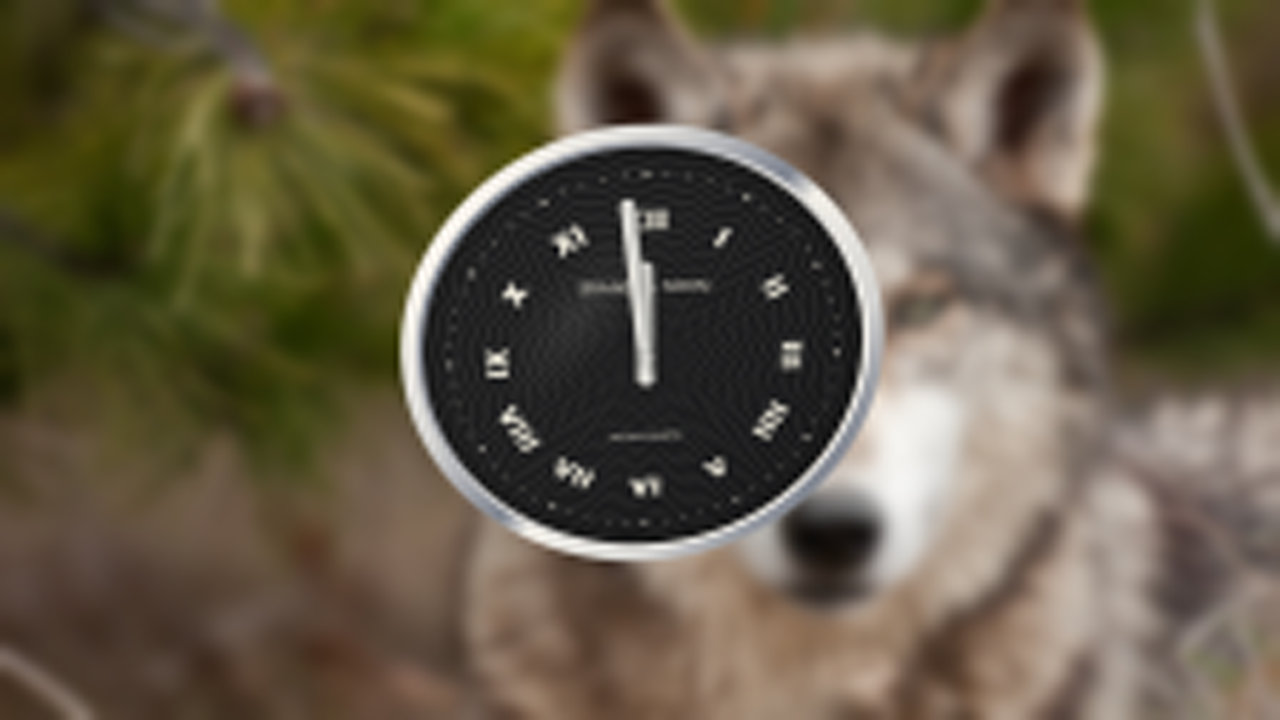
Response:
{"hour": 11, "minute": 59}
